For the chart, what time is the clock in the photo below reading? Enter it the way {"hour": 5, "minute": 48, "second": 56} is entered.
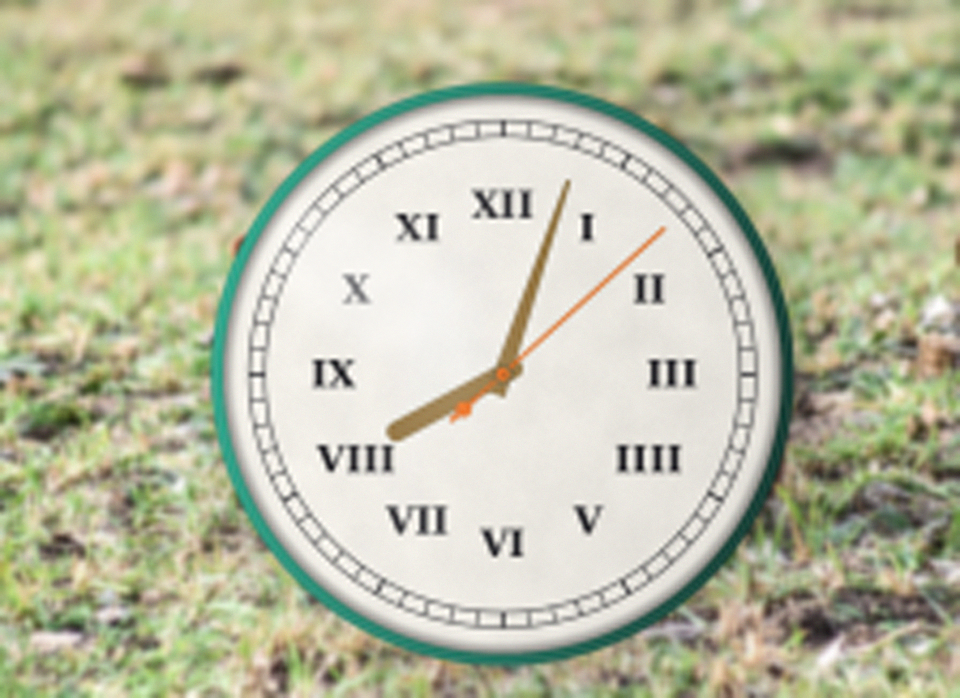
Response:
{"hour": 8, "minute": 3, "second": 8}
